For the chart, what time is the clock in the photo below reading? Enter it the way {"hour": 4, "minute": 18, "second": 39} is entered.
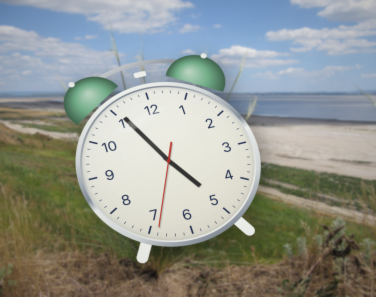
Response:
{"hour": 4, "minute": 55, "second": 34}
